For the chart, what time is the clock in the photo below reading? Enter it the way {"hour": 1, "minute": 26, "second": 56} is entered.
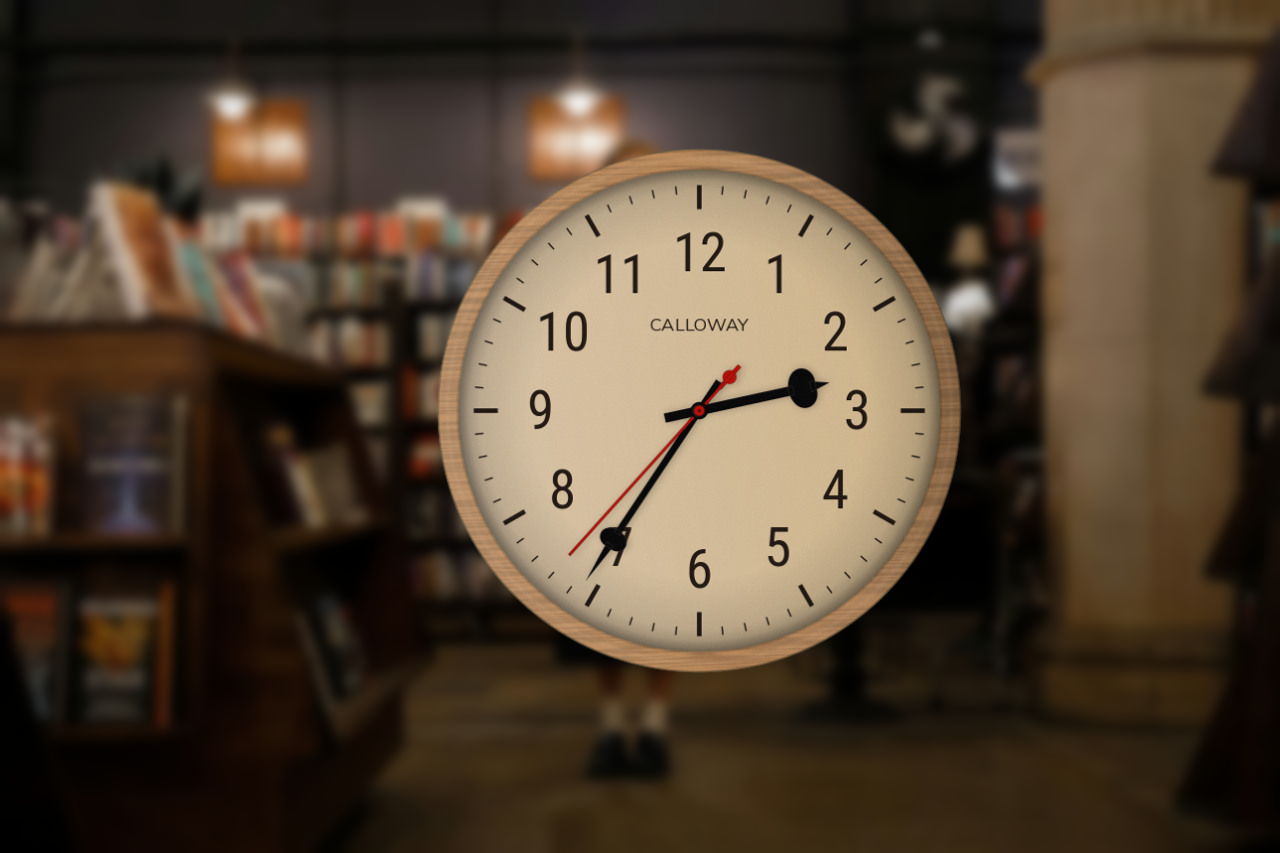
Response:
{"hour": 2, "minute": 35, "second": 37}
